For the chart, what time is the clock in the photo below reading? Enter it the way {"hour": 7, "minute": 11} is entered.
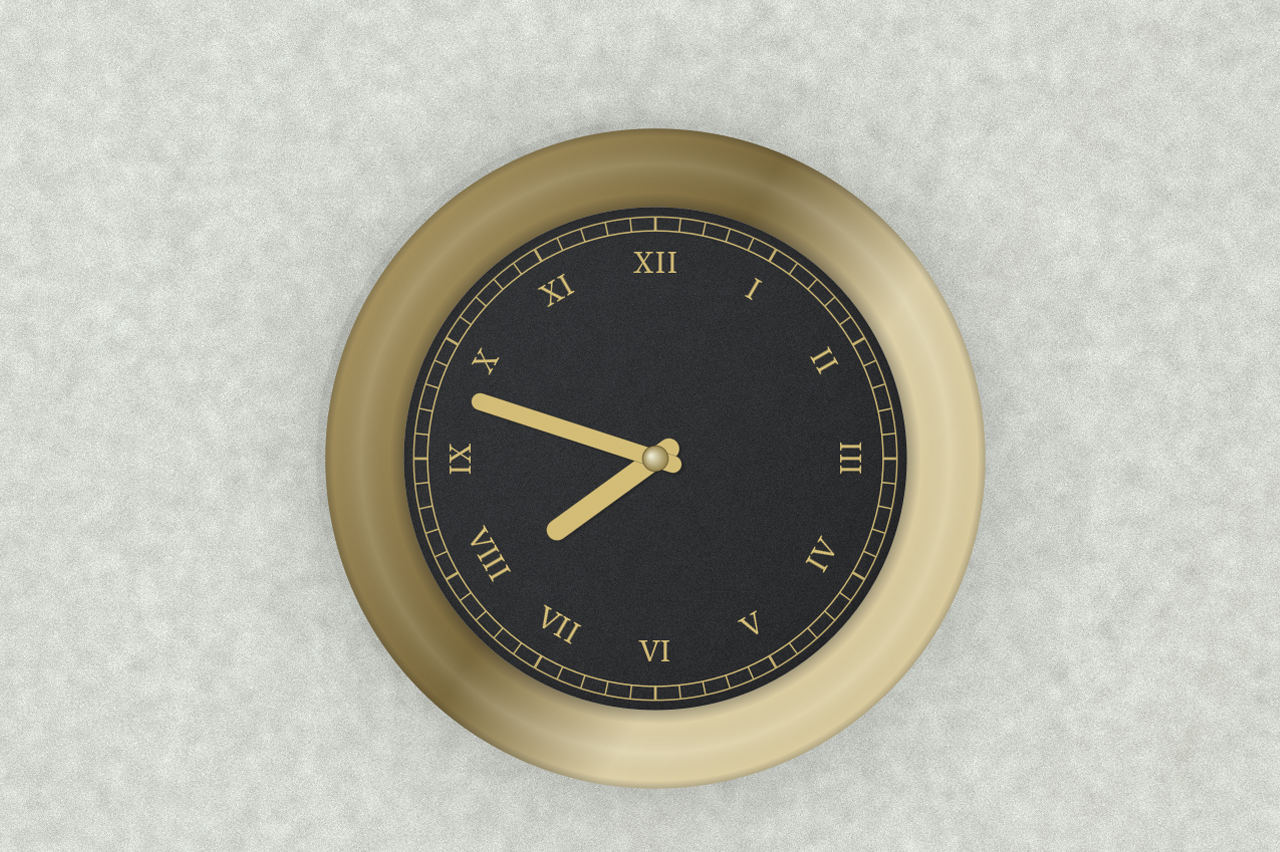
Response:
{"hour": 7, "minute": 48}
